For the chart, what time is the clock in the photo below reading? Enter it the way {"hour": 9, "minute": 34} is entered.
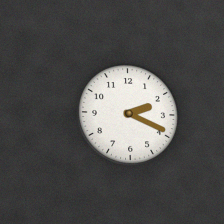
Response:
{"hour": 2, "minute": 19}
